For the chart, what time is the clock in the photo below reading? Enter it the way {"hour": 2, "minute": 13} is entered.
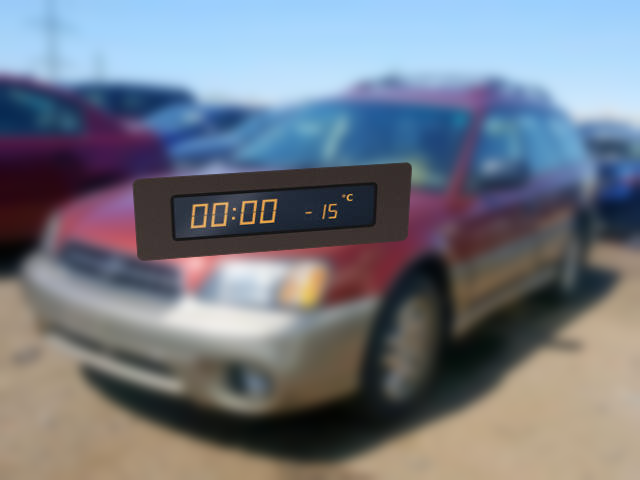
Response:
{"hour": 0, "minute": 0}
